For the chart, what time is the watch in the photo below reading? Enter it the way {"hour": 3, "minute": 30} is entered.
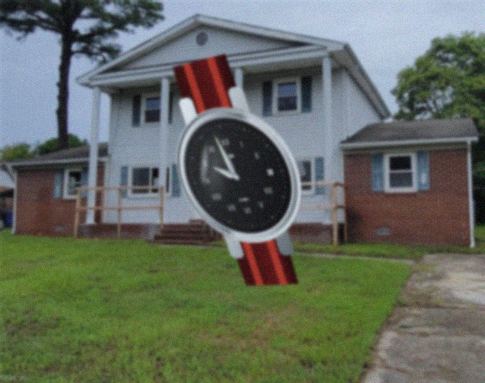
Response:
{"hour": 9, "minute": 58}
